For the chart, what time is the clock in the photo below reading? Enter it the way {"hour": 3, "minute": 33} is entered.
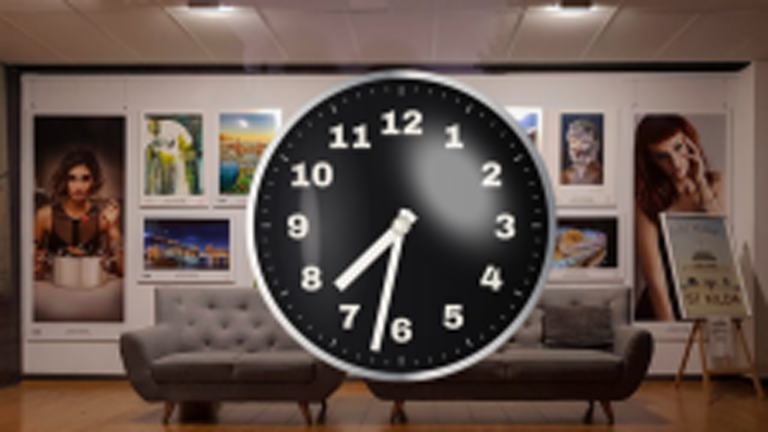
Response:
{"hour": 7, "minute": 32}
